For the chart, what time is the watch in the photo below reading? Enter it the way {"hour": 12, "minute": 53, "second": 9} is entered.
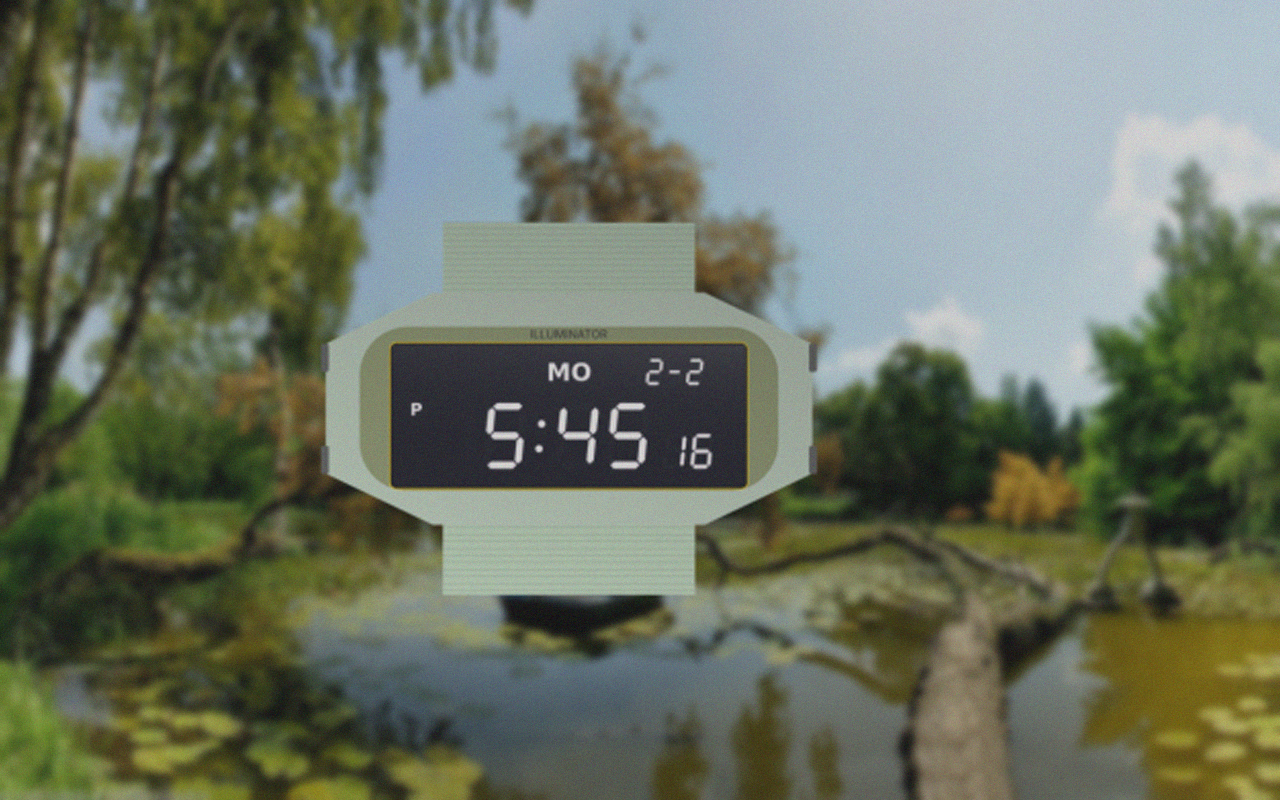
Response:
{"hour": 5, "minute": 45, "second": 16}
